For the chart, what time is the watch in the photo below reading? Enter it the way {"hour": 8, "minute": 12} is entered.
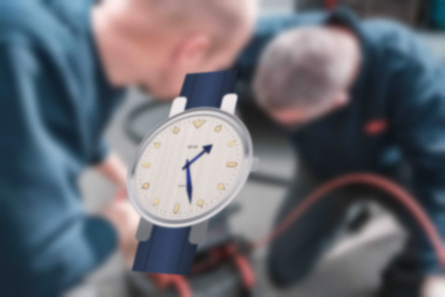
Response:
{"hour": 1, "minute": 27}
